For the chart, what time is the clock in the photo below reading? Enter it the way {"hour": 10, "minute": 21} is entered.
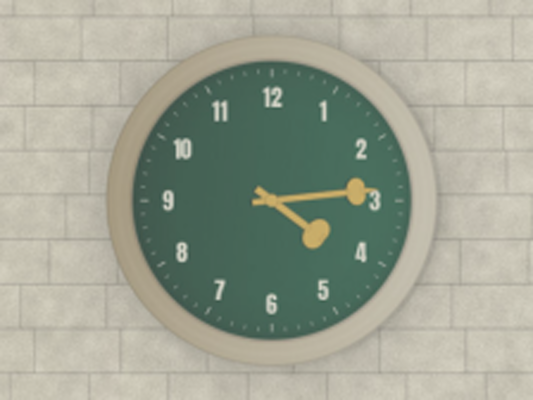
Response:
{"hour": 4, "minute": 14}
